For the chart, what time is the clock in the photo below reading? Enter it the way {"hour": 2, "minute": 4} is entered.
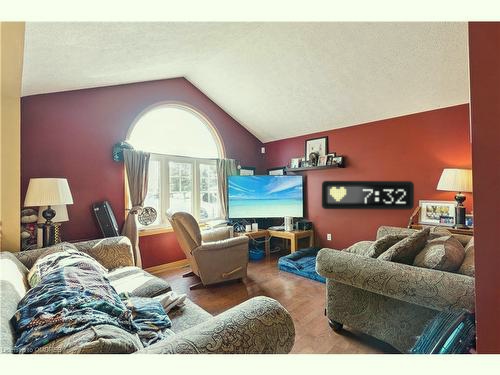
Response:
{"hour": 7, "minute": 32}
